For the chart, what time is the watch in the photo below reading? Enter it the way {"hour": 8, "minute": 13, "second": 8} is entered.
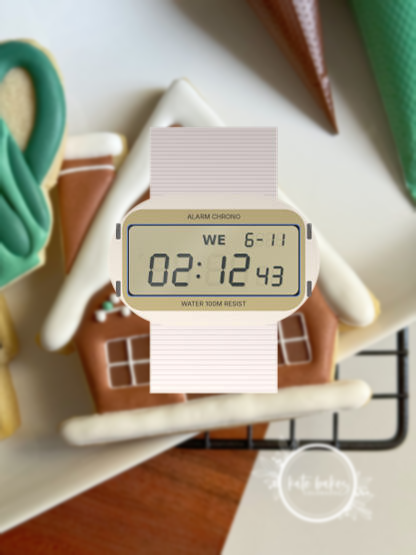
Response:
{"hour": 2, "minute": 12, "second": 43}
